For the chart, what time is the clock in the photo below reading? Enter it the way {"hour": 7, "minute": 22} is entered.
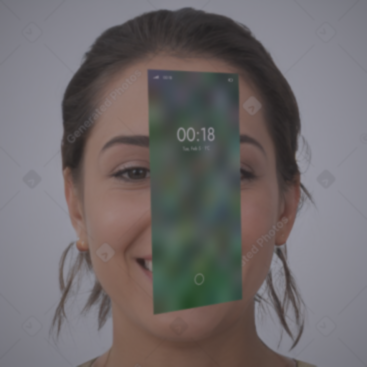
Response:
{"hour": 0, "minute": 18}
